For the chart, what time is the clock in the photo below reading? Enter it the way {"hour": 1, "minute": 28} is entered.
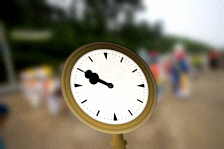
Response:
{"hour": 9, "minute": 50}
